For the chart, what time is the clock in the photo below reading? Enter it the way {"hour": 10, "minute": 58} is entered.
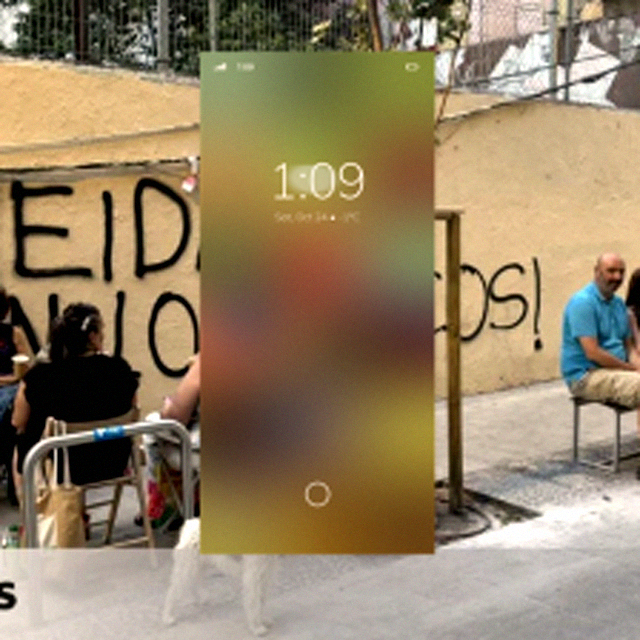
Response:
{"hour": 1, "minute": 9}
